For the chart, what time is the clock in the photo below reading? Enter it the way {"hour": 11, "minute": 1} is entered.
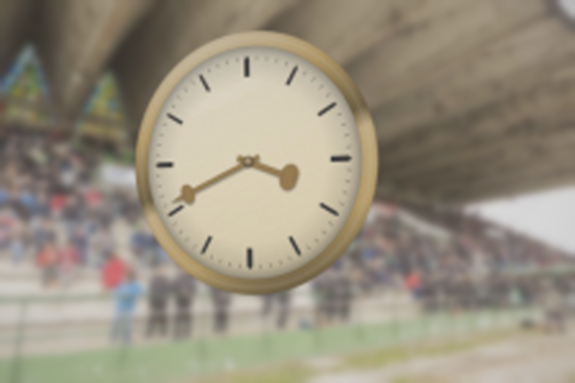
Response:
{"hour": 3, "minute": 41}
